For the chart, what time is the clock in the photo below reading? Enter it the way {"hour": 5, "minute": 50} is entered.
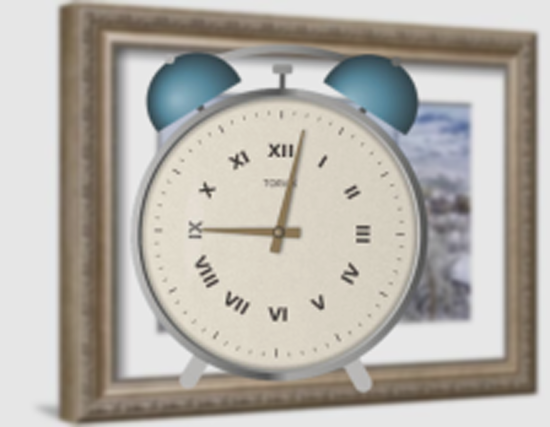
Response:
{"hour": 9, "minute": 2}
